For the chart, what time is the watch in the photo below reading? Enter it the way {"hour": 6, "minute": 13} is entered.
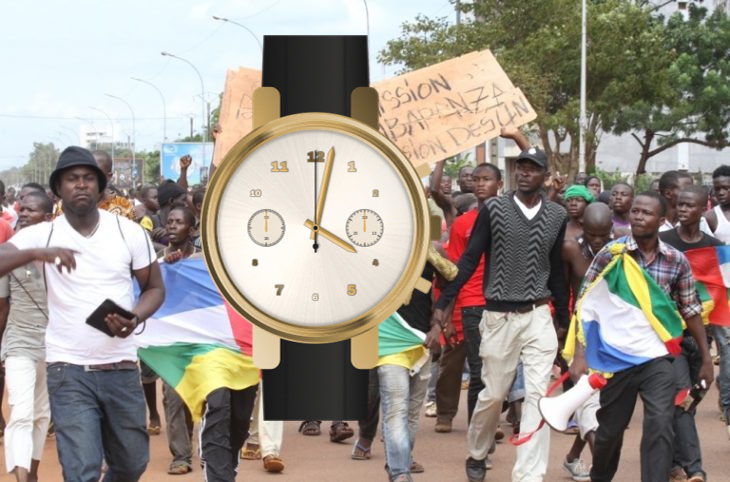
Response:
{"hour": 4, "minute": 2}
